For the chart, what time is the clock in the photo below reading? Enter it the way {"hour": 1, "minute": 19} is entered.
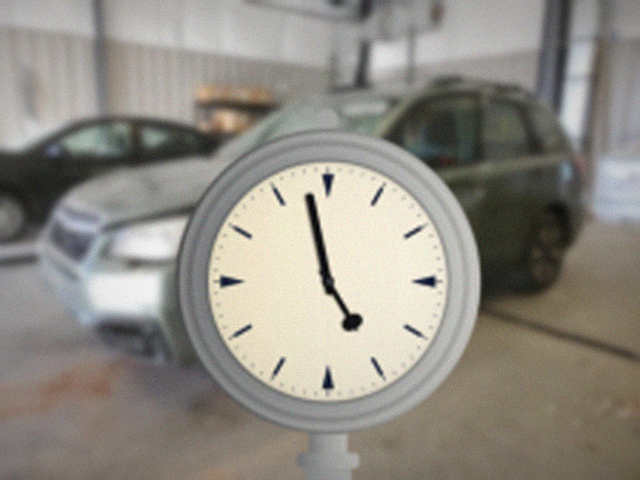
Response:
{"hour": 4, "minute": 58}
